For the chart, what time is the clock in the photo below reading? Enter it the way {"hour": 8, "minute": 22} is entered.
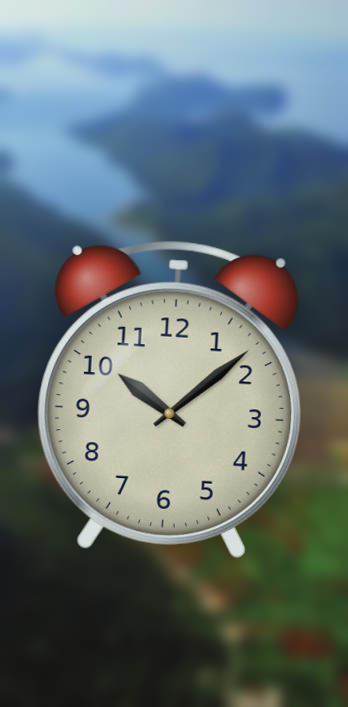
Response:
{"hour": 10, "minute": 8}
